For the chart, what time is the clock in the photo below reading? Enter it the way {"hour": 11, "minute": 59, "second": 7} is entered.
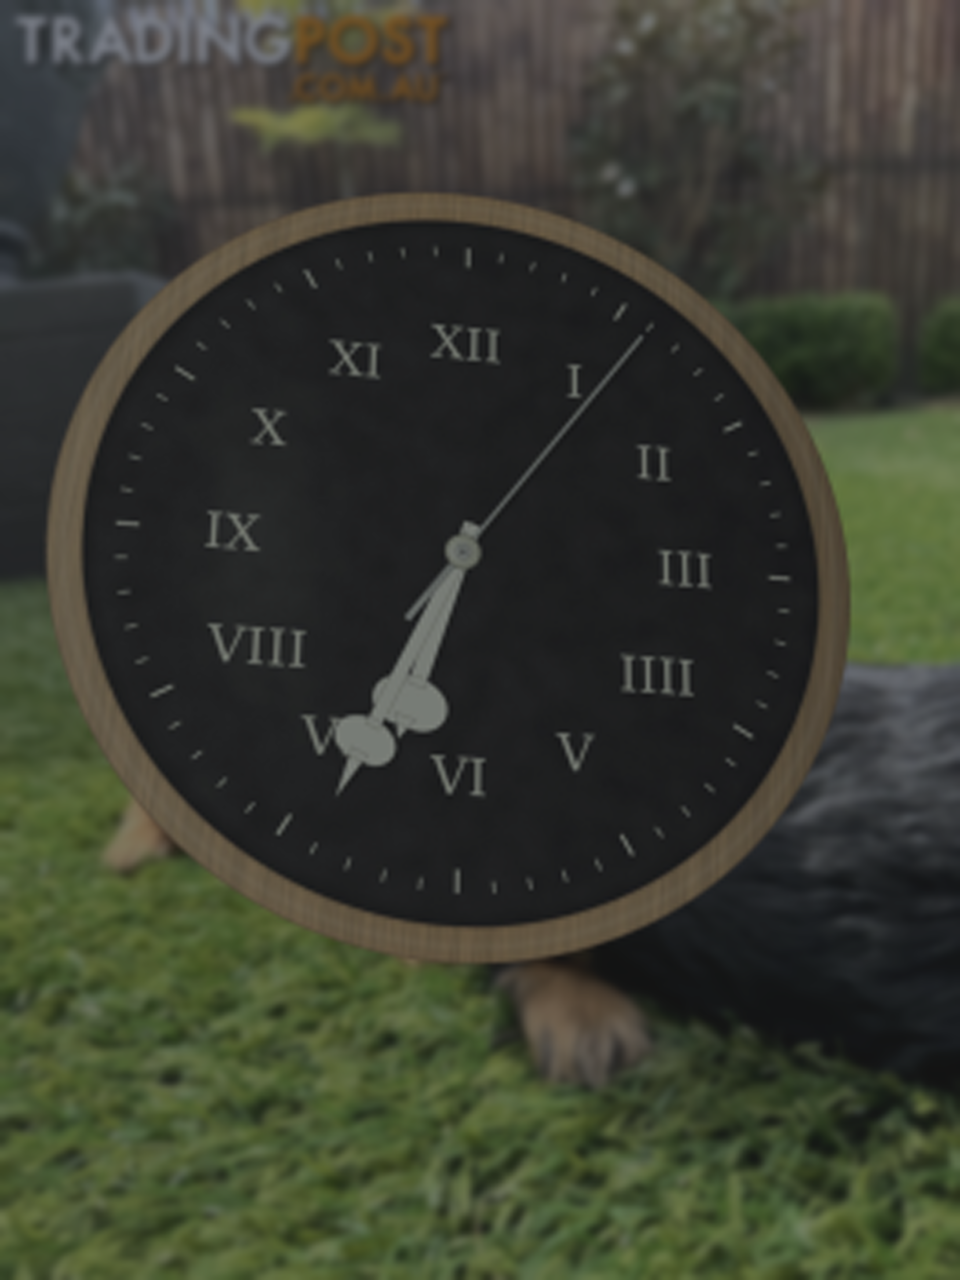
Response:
{"hour": 6, "minute": 34, "second": 6}
